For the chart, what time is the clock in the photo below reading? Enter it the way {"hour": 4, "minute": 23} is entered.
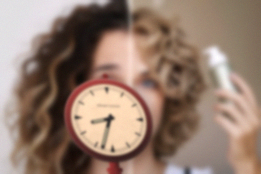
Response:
{"hour": 8, "minute": 33}
